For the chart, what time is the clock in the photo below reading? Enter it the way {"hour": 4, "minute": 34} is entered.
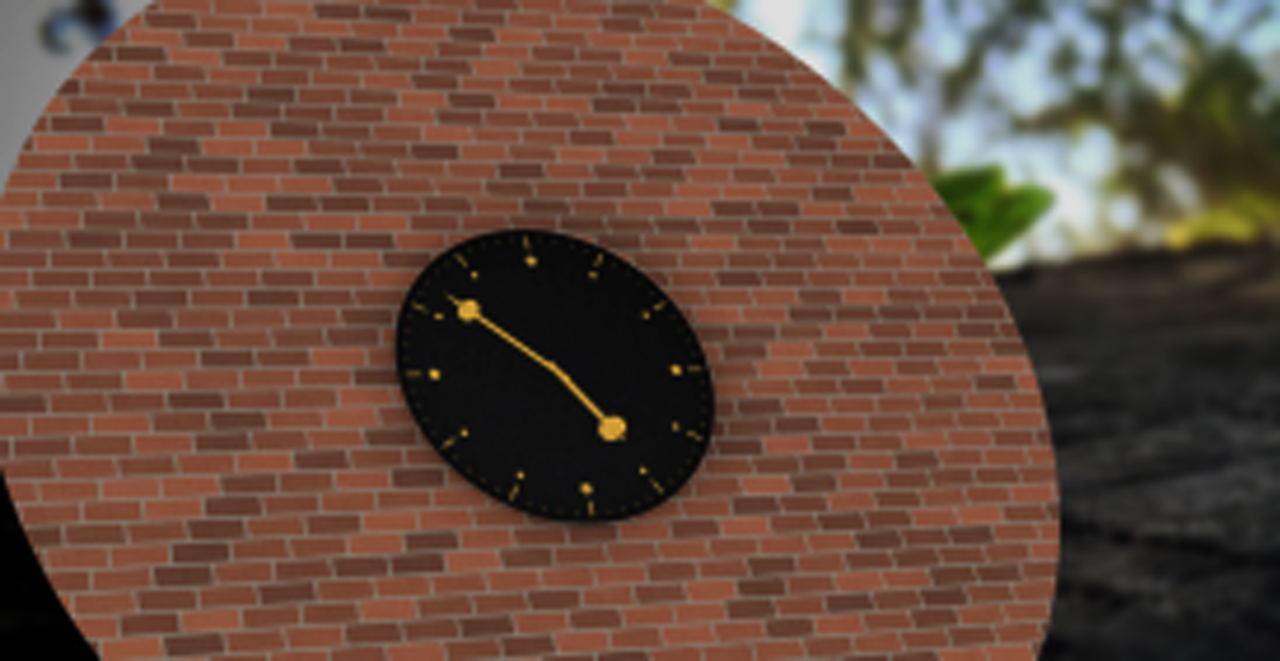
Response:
{"hour": 4, "minute": 52}
